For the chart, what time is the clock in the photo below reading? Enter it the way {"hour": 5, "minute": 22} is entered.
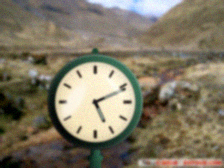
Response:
{"hour": 5, "minute": 11}
